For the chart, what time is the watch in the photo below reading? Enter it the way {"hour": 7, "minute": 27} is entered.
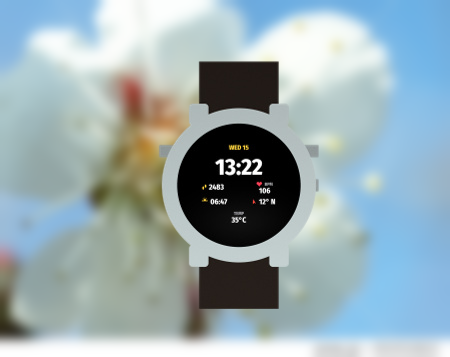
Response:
{"hour": 13, "minute": 22}
